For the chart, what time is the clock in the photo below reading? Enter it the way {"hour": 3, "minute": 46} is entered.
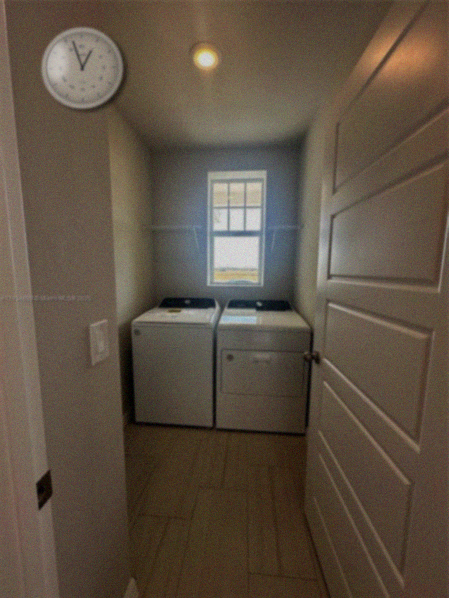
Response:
{"hour": 12, "minute": 57}
